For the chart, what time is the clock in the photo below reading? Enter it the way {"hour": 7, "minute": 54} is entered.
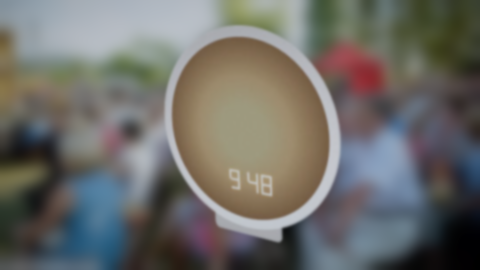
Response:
{"hour": 9, "minute": 48}
